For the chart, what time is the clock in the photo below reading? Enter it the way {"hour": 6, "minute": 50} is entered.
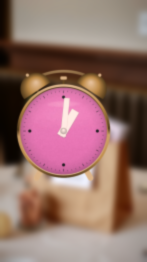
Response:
{"hour": 1, "minute": 1}
